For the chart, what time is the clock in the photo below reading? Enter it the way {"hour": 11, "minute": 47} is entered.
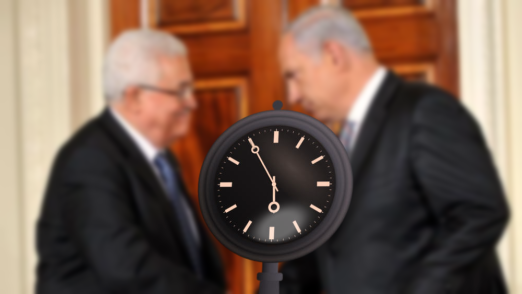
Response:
{"hour": 5, "minute": 55}
